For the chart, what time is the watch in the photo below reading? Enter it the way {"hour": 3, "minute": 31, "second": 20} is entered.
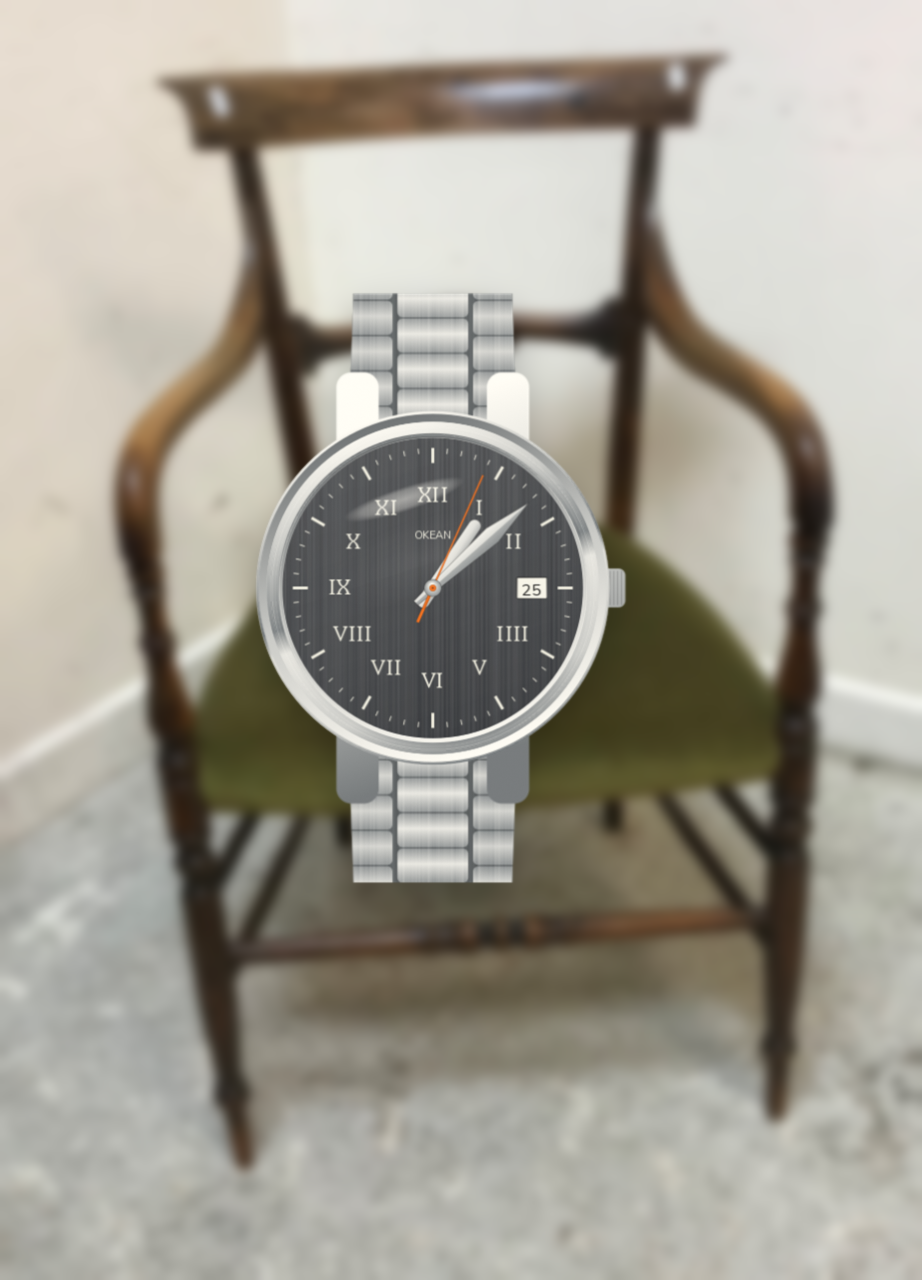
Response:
{"hour": 1, "minute": 8, "second": 4}
